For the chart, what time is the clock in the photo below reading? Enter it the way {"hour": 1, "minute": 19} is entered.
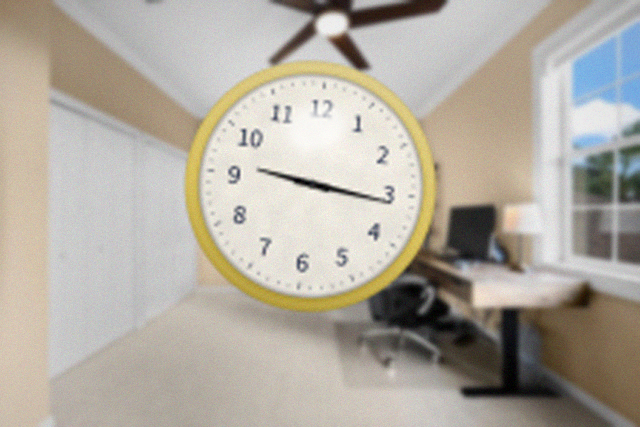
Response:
{"hour": 9, "minute": 16}
